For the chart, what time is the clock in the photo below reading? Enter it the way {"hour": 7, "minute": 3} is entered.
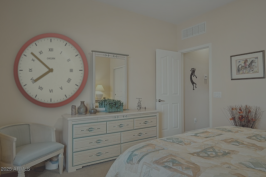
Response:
{"hour": 7, "minute": 52}
